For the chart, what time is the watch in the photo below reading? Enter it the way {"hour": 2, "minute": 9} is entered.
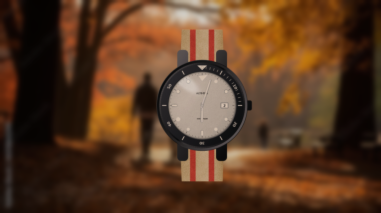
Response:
{"hour": 6, "minute": 3}
